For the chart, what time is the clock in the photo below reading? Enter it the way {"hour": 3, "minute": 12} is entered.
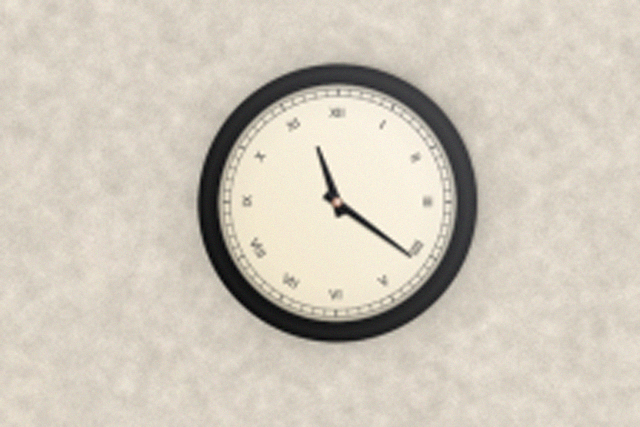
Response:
{"hour": 11, "minute": 21}
